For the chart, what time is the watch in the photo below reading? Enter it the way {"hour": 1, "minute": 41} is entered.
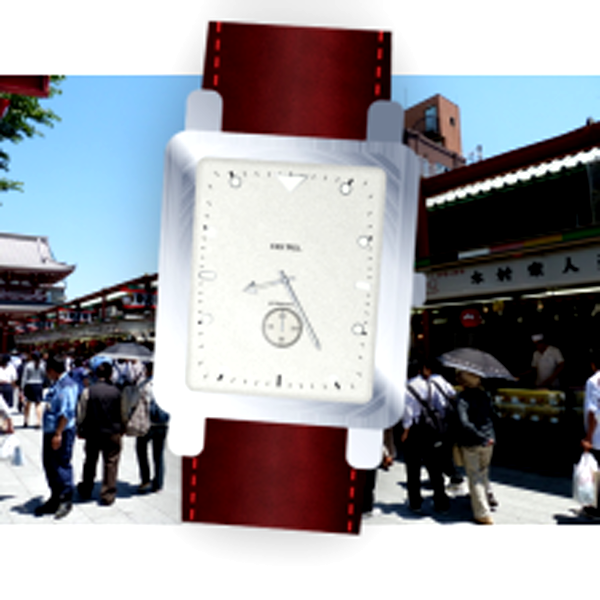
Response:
{"hour": 8, "minute": 25}
